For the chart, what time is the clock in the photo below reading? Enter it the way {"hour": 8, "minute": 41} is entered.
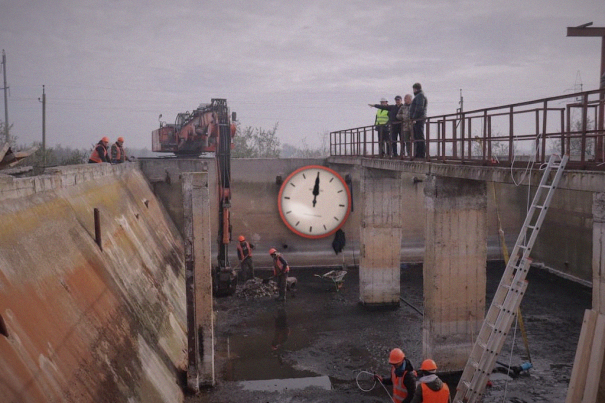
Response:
{"hour": 12, "minute": 0}
